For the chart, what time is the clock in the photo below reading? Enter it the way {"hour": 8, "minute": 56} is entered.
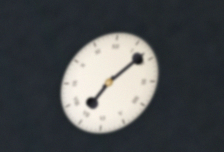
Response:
{"hour": 7, "minute": 8}
